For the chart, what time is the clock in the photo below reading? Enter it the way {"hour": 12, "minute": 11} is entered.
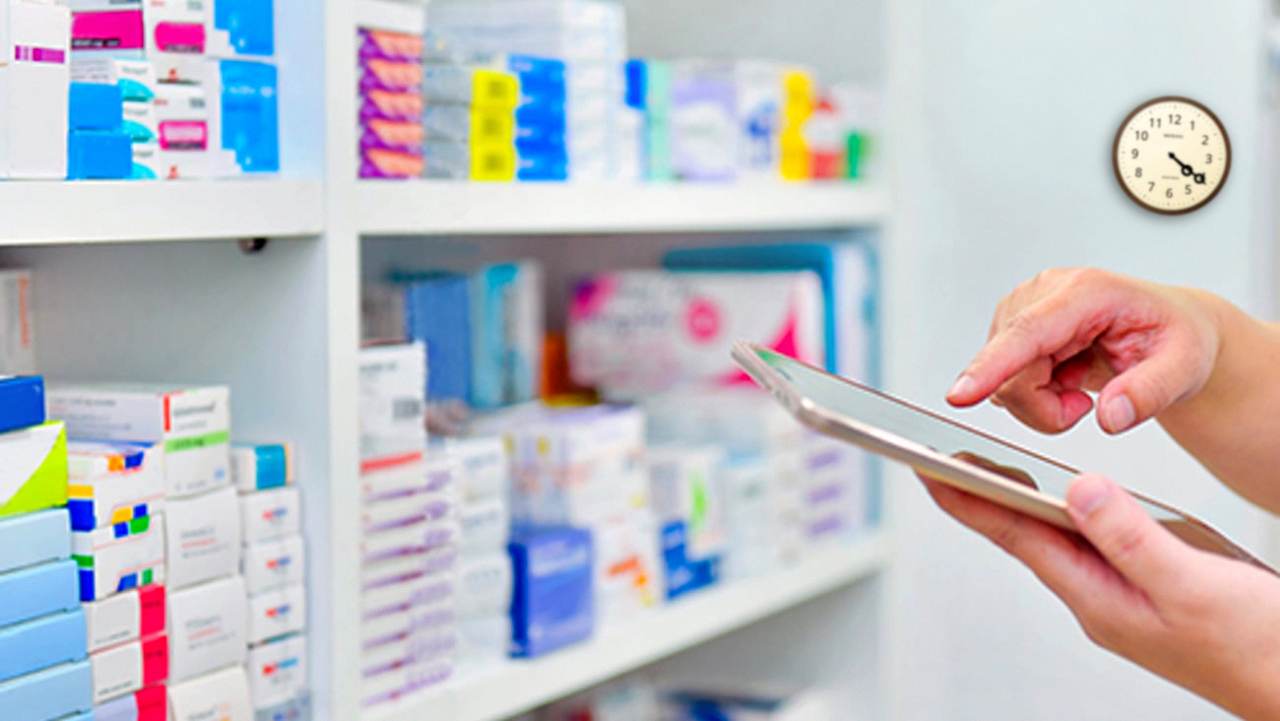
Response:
{"hour": 4, "minute": 21}
